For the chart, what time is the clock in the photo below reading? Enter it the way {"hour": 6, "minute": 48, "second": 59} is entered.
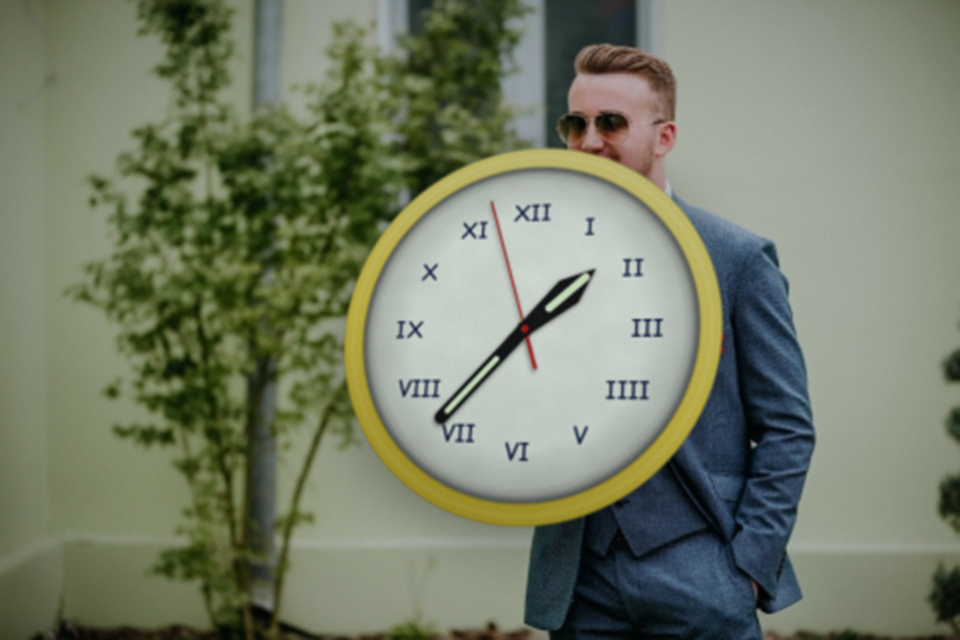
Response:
{"hour": 1, "minute": 36, "second": 57}
